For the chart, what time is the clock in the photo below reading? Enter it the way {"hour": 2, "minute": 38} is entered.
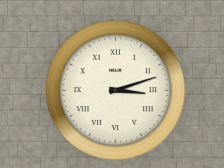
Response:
{"hour": 3, "minute": 12}
